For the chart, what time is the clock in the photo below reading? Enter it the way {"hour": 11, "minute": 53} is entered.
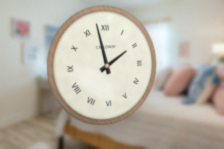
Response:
{"hour": 1, "minute": 58}
